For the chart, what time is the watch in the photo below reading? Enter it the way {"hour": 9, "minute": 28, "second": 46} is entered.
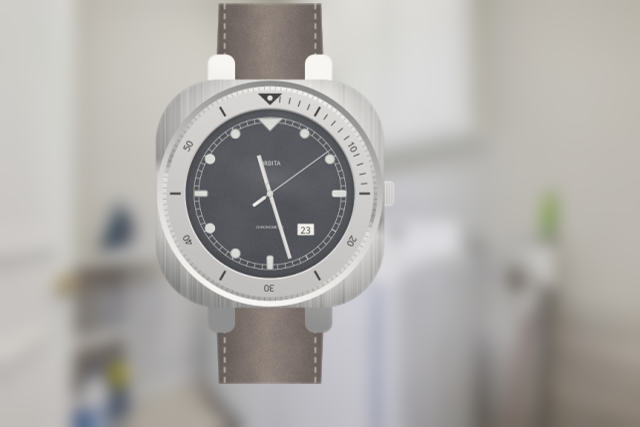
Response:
{"hour": 11, "minute": 27, "second": 9}
